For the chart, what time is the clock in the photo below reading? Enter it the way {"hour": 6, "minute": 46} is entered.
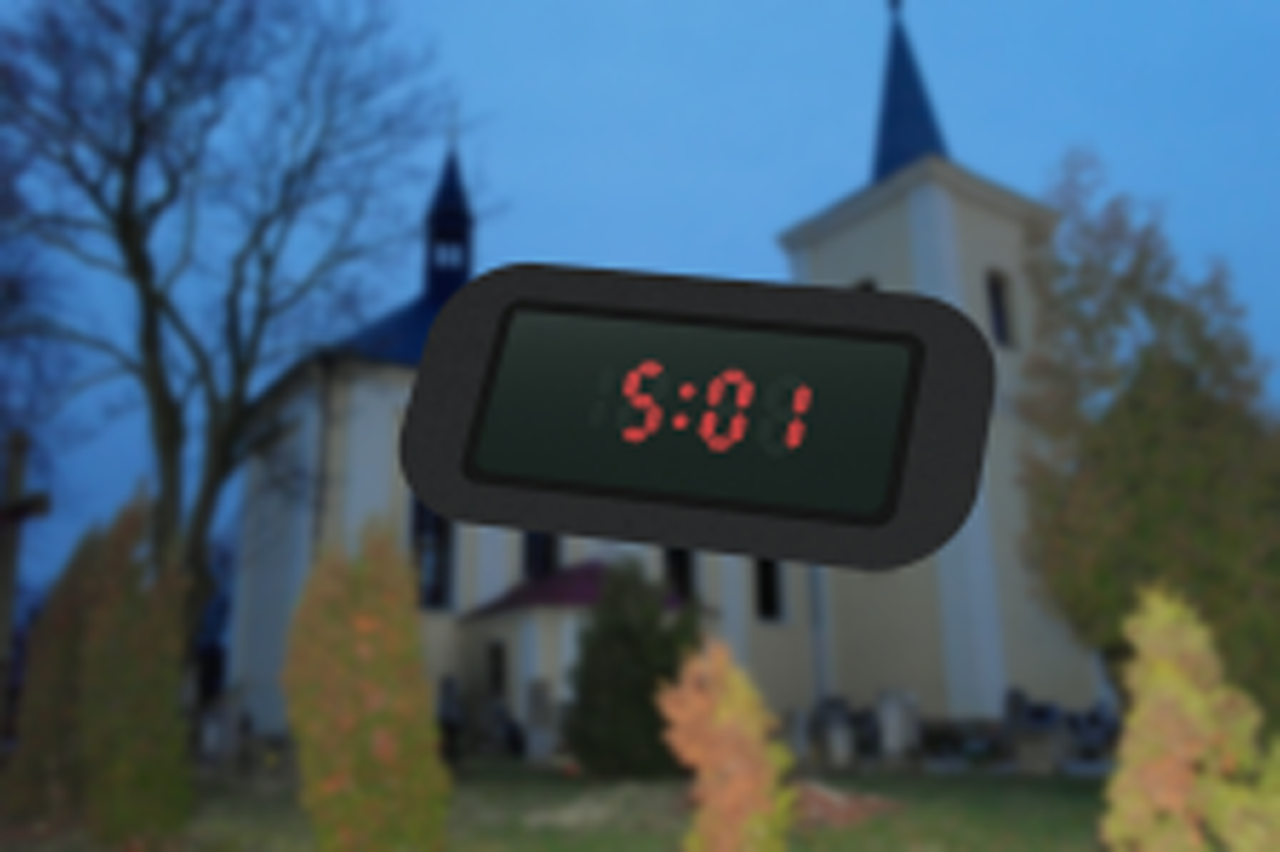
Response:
{"hour": 5, "minute": 1}
